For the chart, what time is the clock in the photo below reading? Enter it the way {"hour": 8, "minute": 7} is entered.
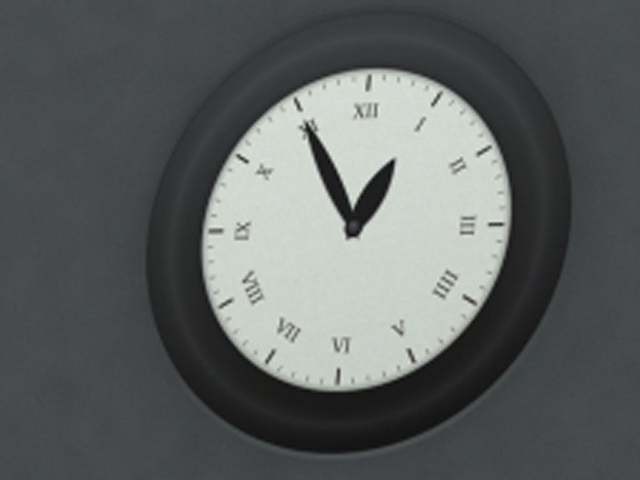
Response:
{"hour": 12, "minute": 55}
